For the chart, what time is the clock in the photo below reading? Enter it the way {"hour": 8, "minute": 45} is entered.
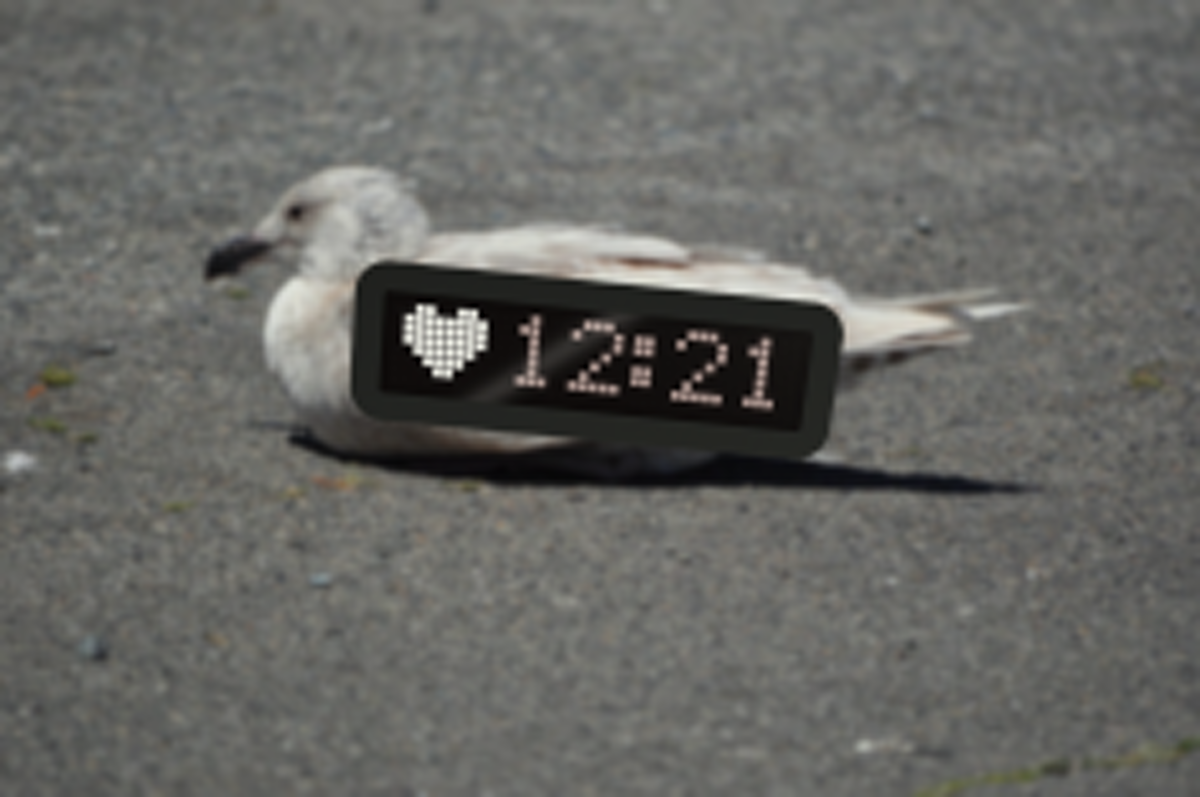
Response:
{"hour": 12, "minute": 21}
